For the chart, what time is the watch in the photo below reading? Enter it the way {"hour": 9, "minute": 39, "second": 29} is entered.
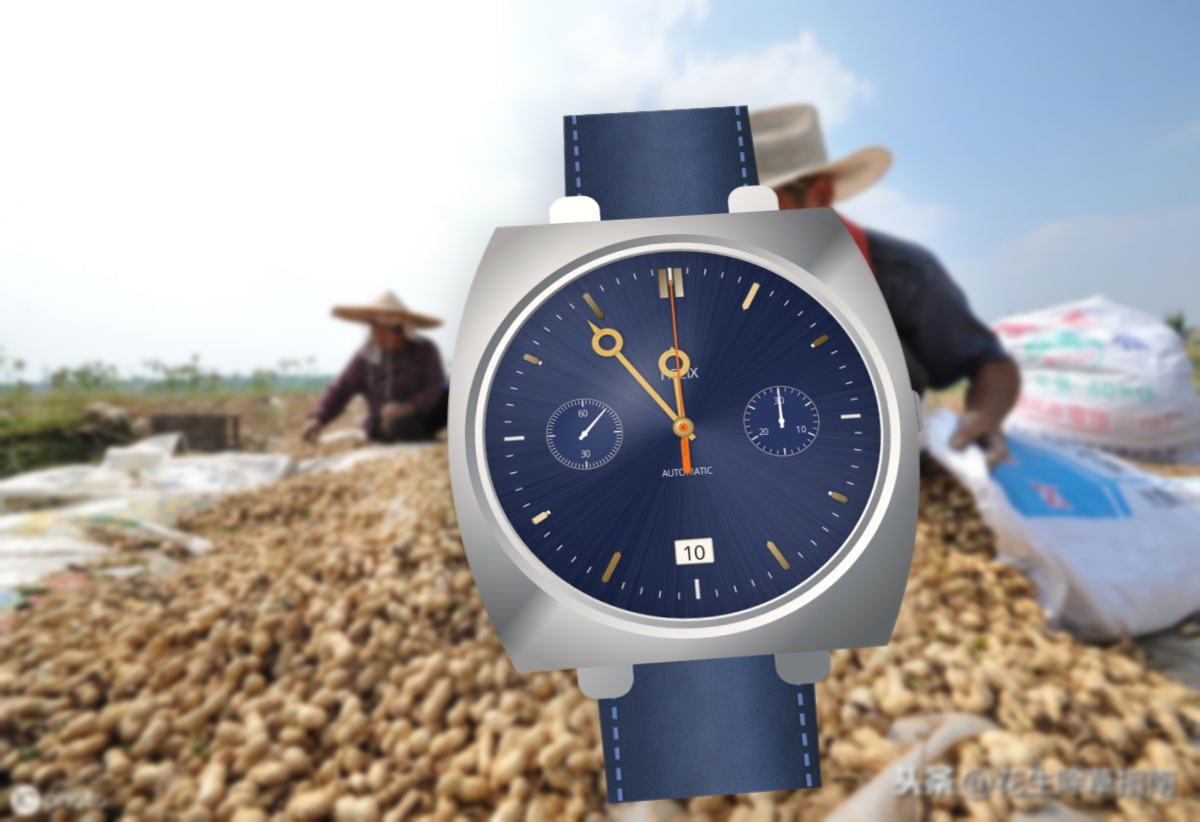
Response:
{"hour": 11, "minute": 54, "second": 7}
